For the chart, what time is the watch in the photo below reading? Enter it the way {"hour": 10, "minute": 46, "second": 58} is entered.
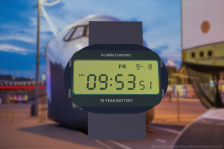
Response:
{"hour": 9, "minute": 53, "second": 51}
